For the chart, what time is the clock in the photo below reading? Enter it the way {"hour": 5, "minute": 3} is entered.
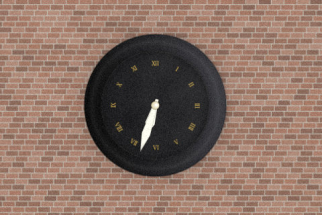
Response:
{"hour": 6, "minute": 33}
